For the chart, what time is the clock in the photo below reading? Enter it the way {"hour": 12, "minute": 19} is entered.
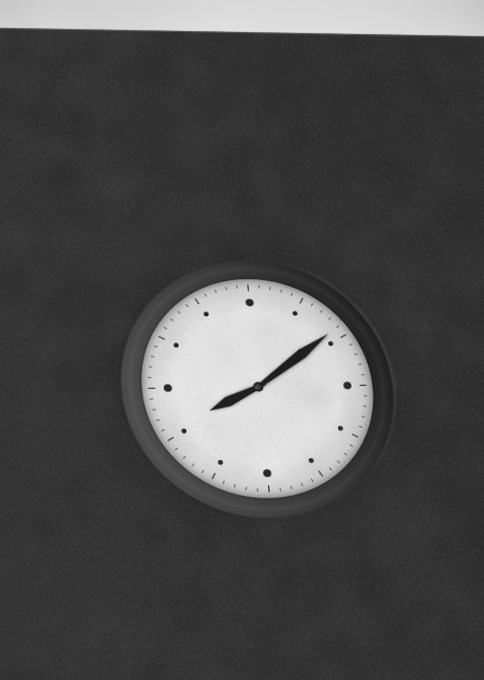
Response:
{"hour": 8, "minute": 9}
